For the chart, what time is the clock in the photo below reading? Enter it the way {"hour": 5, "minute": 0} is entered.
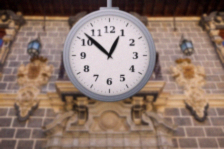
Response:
{"hour": 12, "minute": 52}
